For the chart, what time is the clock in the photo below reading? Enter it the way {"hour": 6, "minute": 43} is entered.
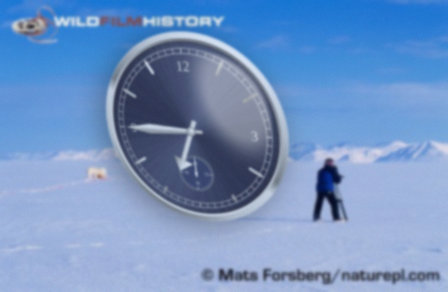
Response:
{"hour": 6, "minute": 45}
